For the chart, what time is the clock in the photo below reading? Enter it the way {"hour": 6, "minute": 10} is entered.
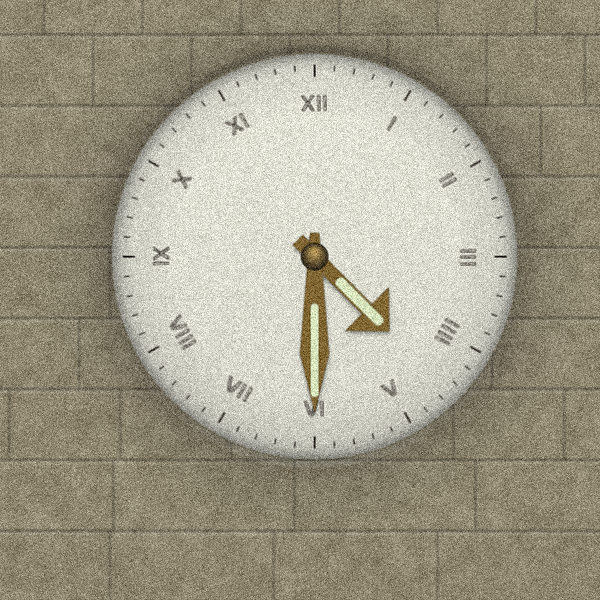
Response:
{"hour": 4, "minute": 30}
